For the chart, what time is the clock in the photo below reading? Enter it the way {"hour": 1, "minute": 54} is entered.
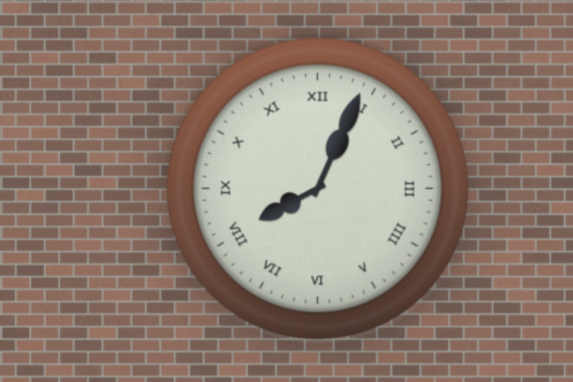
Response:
{"hour": 8, "minute": 4}
